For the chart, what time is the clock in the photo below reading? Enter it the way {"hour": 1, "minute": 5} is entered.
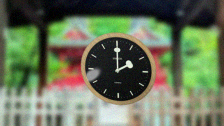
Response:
{"hour": 2, "minute": 0}
